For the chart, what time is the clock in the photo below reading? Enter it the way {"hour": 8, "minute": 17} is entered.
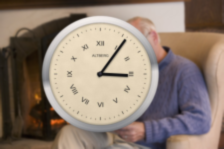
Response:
{"hour": 3, "minute": 6}
